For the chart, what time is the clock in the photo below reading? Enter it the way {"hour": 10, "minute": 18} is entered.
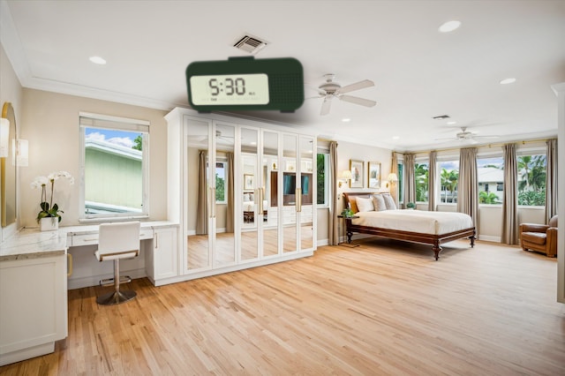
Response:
{"hour": 5, "minute": 30}
